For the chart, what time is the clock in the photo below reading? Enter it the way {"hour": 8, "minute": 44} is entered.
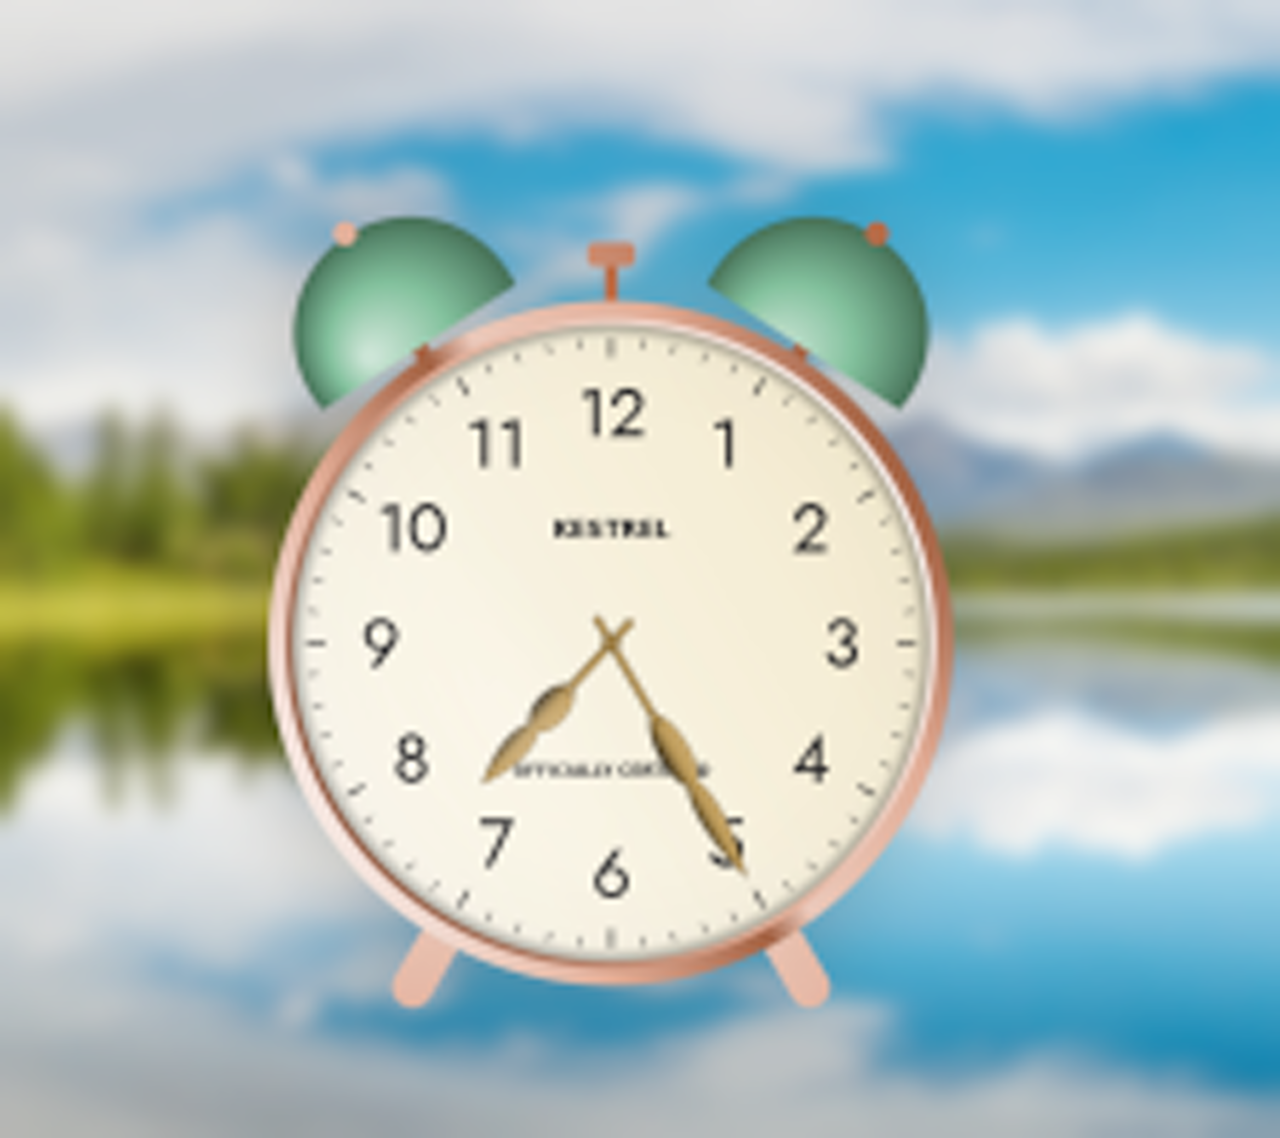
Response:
{"hour": 7, "minute": 25}
